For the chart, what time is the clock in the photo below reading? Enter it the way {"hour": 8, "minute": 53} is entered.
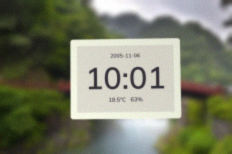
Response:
{"hour": 10, "minute": 1}
